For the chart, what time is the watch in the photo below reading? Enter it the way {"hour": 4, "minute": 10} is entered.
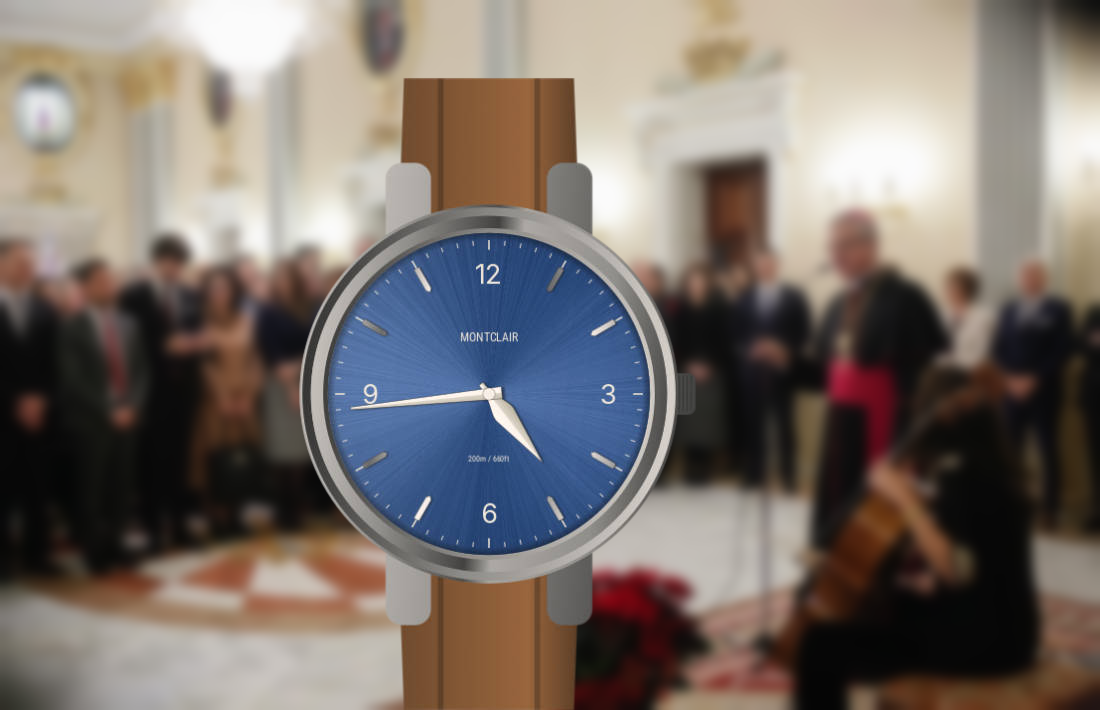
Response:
{"hour": 4, "minute": 44}
